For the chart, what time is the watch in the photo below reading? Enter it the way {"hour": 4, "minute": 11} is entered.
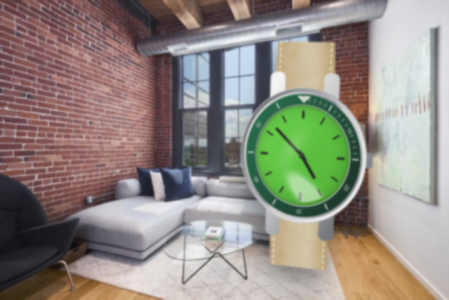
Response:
{"hour": 4, "minute": 52}
